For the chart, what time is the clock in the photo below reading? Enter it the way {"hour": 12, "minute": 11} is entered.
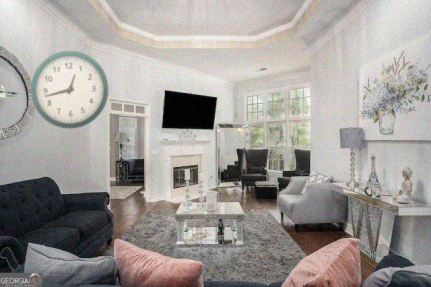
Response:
{"hour": 12, "minute": 43}
